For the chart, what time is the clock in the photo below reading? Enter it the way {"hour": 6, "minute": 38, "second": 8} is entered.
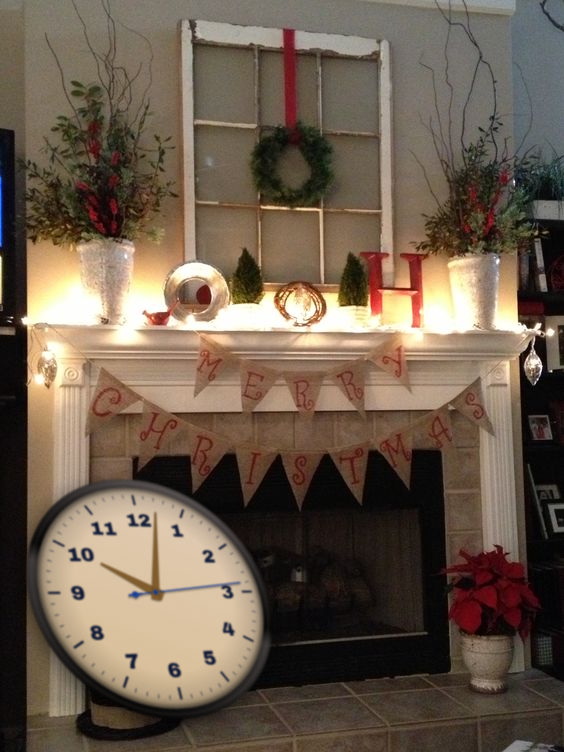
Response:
{"hour": 10, "minute": 2, "second": 14}
